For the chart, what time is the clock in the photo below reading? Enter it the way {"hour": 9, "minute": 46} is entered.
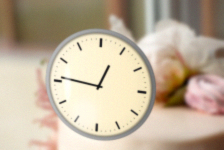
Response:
{"hour": 12, "minute": 46}
